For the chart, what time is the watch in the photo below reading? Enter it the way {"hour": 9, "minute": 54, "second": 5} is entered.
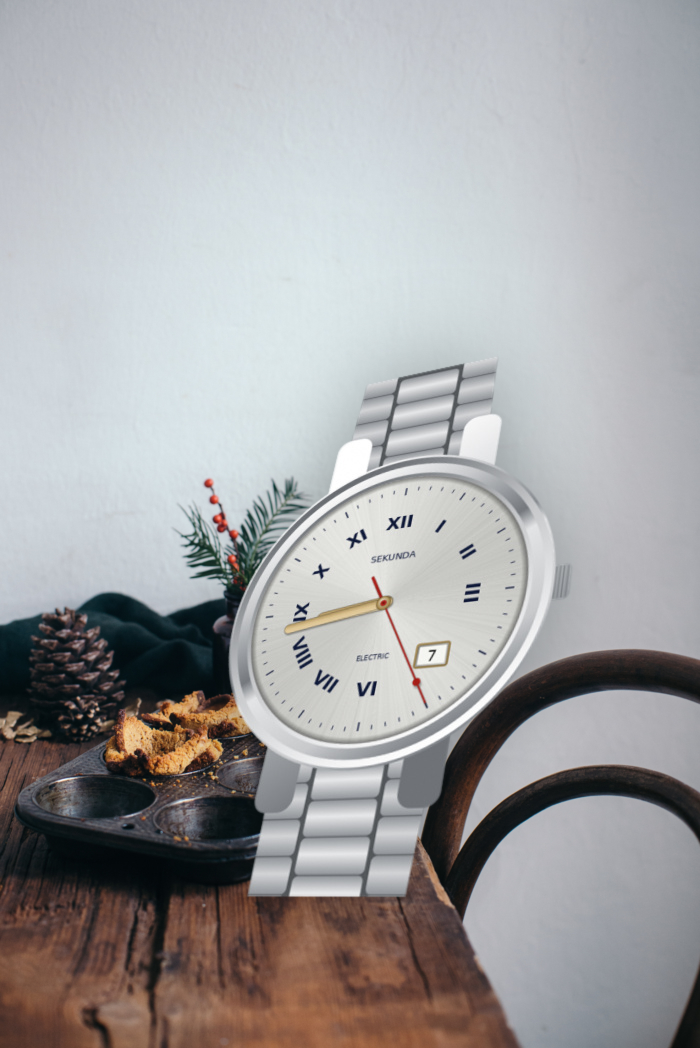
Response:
{"hour": 8, "minute": 43, "second": 25}
